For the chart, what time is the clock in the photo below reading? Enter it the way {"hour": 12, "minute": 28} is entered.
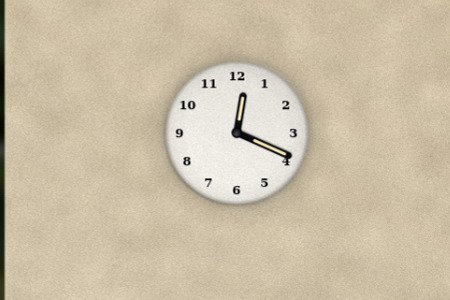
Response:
{"hour": 12, "minute": 19}
